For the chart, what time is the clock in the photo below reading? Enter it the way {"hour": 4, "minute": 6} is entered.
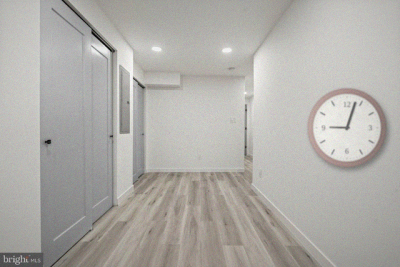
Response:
{"hour": 9, "minute": 3}
